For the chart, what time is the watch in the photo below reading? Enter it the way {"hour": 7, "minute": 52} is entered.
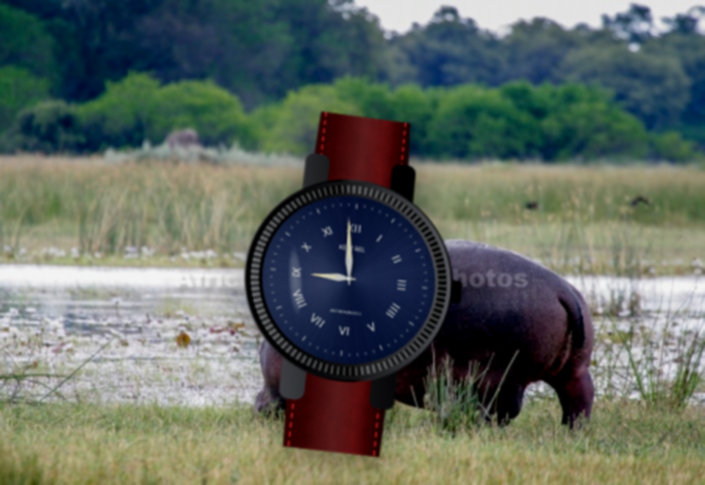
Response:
{"hour": 8, "minute": 59}
